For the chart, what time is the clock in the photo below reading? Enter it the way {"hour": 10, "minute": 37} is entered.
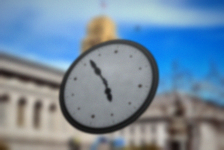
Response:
{"hour": 4, "minute": 52}
